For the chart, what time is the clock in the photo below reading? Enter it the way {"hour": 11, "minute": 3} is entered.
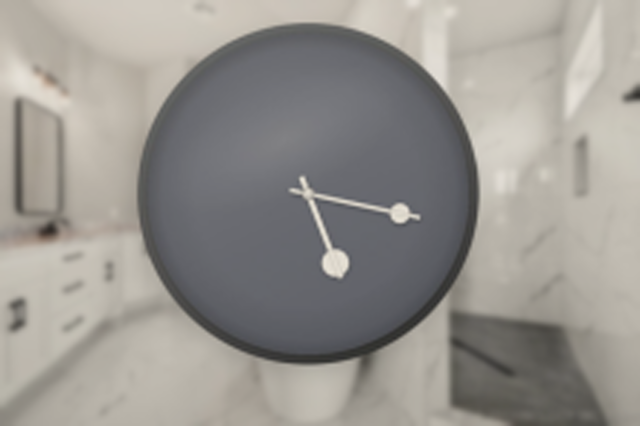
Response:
{"hour": 5, "minute": 17}
